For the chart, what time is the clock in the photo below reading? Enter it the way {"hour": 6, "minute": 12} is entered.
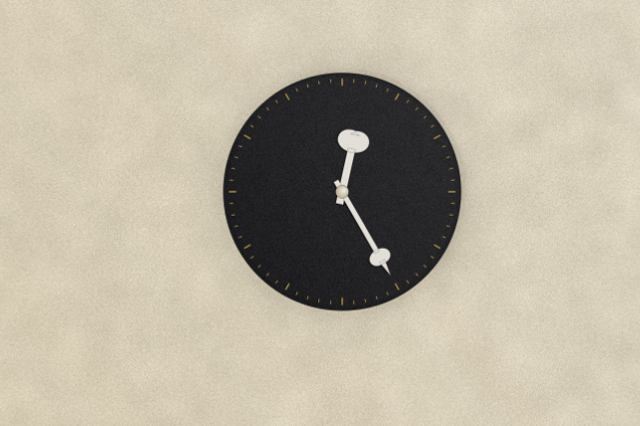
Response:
{"hour": 12, "minute": 25}
